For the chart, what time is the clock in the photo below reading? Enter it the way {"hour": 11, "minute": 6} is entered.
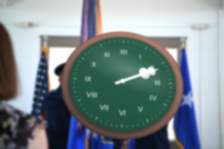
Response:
{"hour": 2, "minute": 11}
